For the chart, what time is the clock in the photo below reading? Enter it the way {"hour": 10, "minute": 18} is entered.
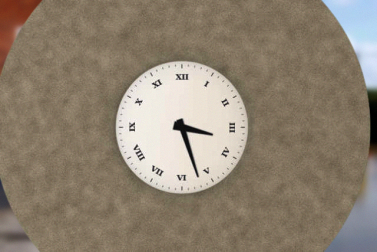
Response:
{"hour": 3, "minute": 27}
